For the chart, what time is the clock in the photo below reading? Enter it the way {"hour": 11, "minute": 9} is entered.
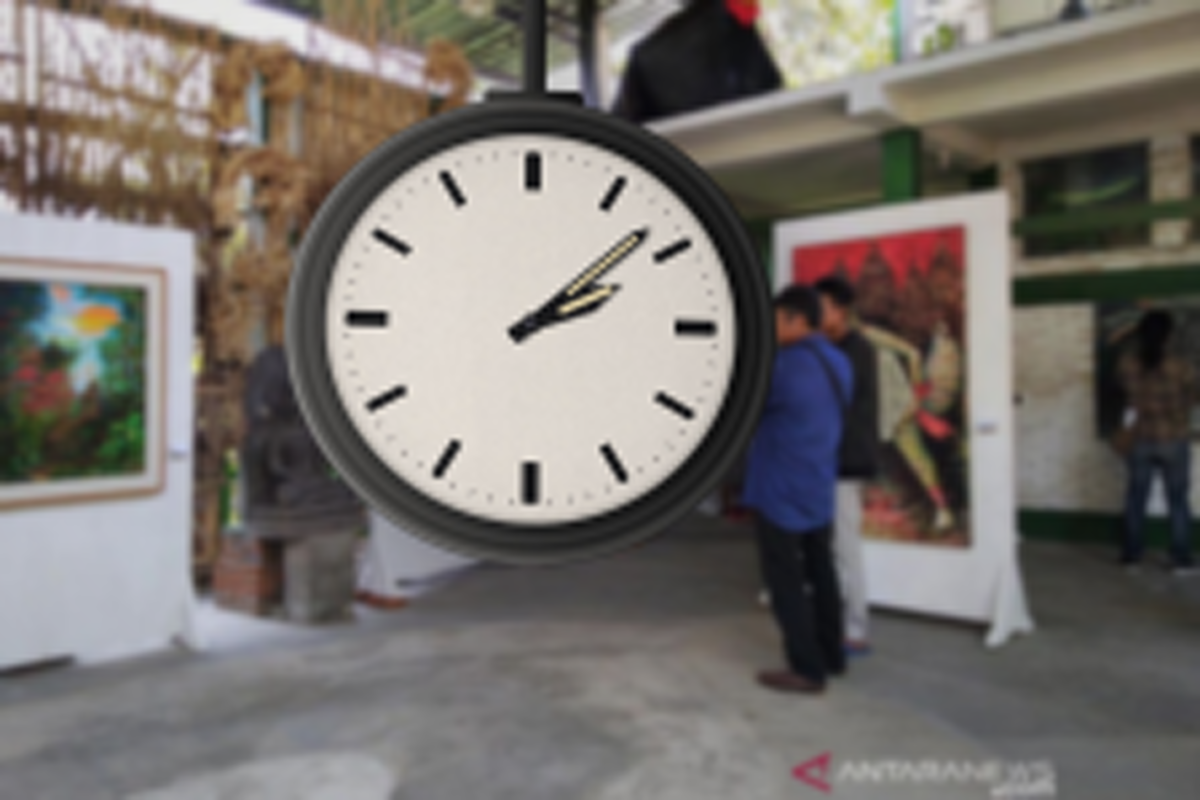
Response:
{"hour": 2, "minute": 8}
